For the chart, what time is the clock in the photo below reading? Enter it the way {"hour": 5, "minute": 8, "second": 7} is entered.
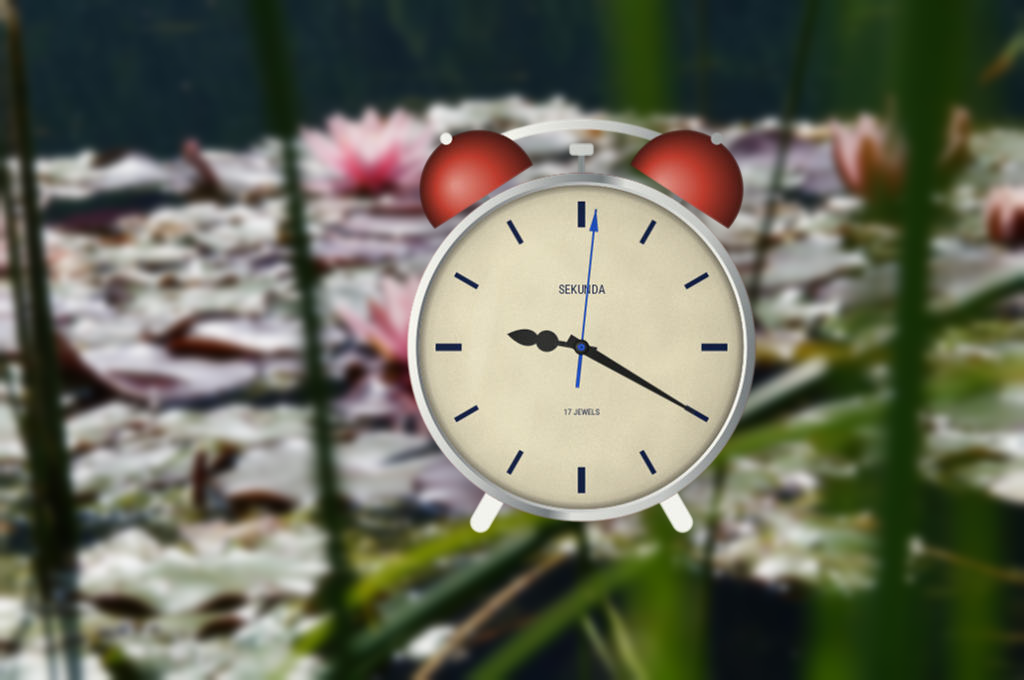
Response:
{"hour": 9, "minute": 20, "second": 1}
